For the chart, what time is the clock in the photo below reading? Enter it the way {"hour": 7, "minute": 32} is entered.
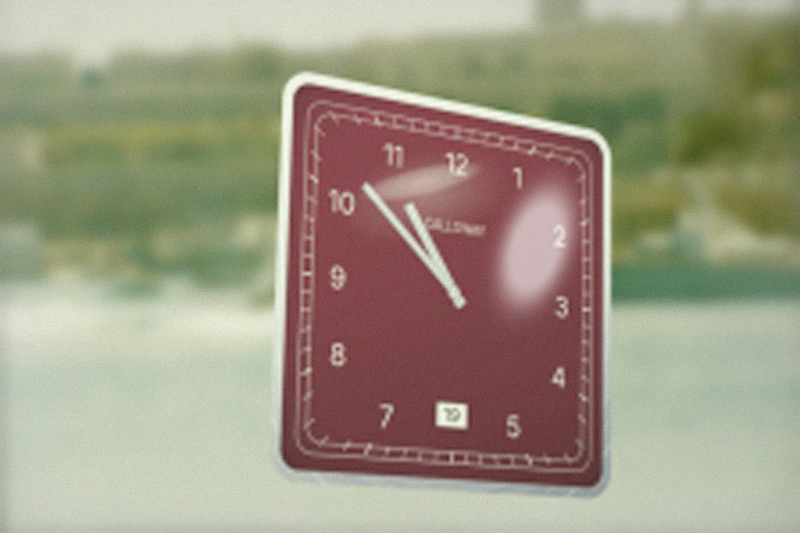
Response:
{"hour": 10, "minute": 52}
